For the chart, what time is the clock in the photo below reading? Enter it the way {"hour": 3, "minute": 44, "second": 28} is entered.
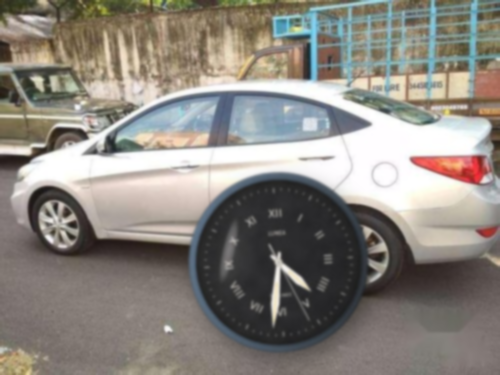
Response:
{"hour": 4, "minute": 31, "second": 26}
